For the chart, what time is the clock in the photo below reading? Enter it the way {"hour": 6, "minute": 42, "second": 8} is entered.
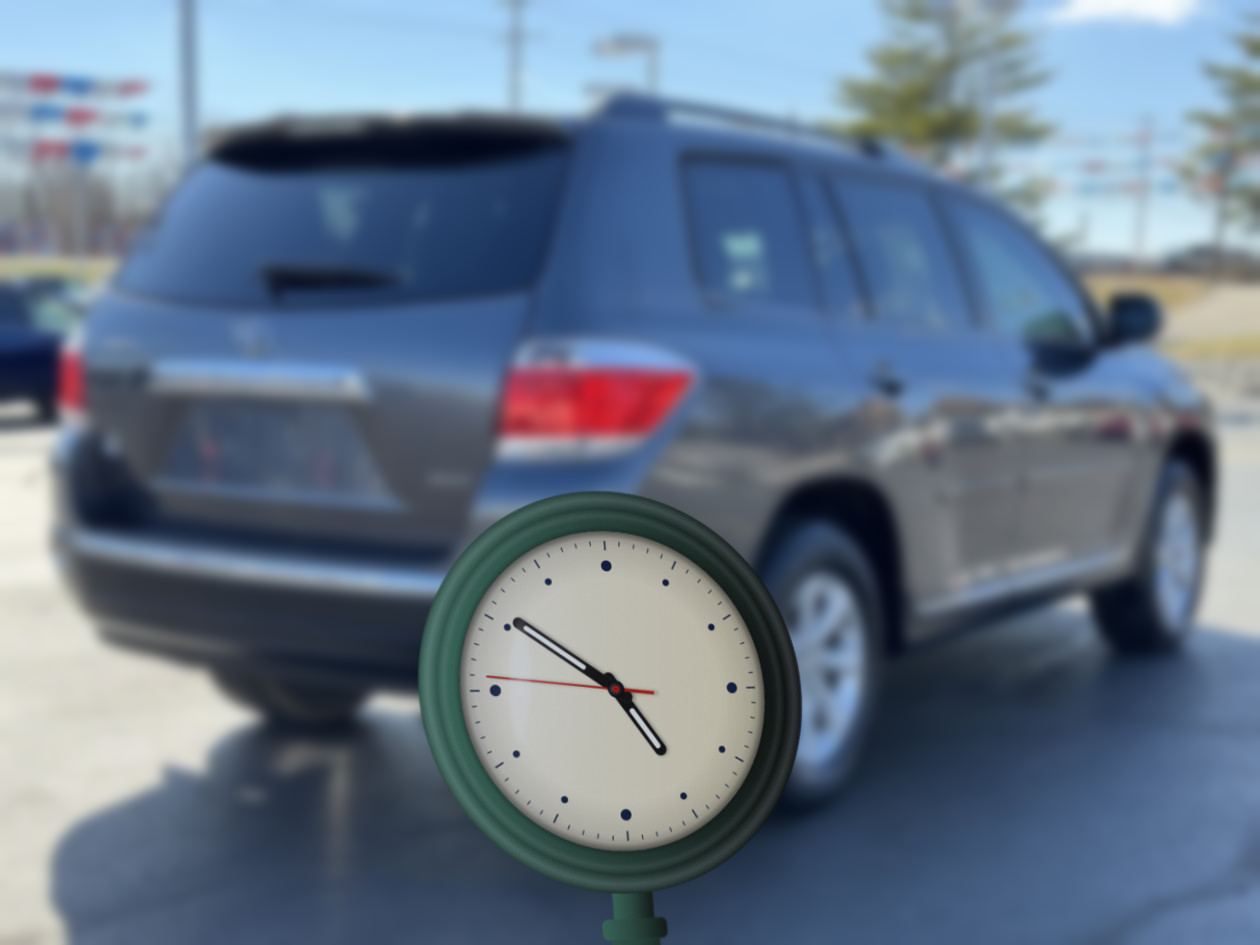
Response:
{"hour": 4, "minute": 50, "second": 46}
